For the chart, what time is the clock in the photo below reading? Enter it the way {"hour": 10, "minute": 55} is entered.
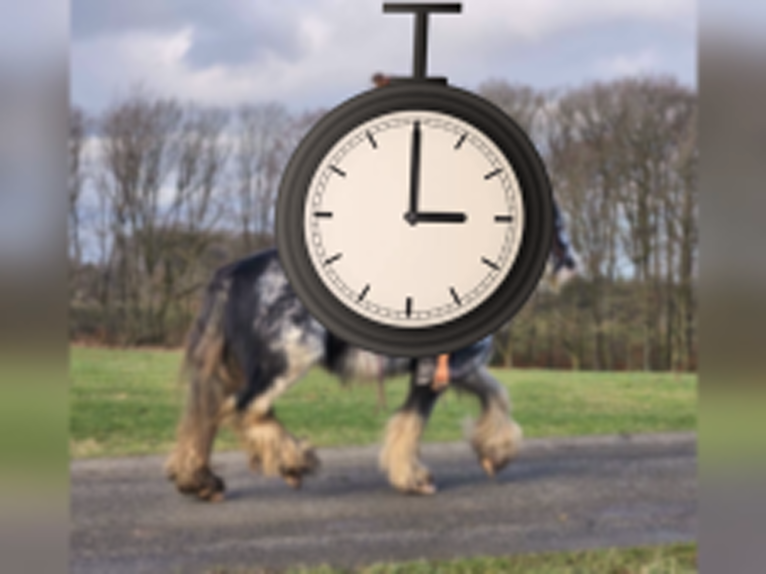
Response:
{"hour": 3, "minute": 0}
